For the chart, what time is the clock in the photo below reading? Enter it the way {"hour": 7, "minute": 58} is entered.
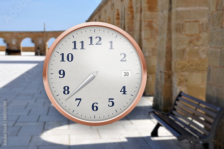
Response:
{"hour": 7, "minute": 38}
